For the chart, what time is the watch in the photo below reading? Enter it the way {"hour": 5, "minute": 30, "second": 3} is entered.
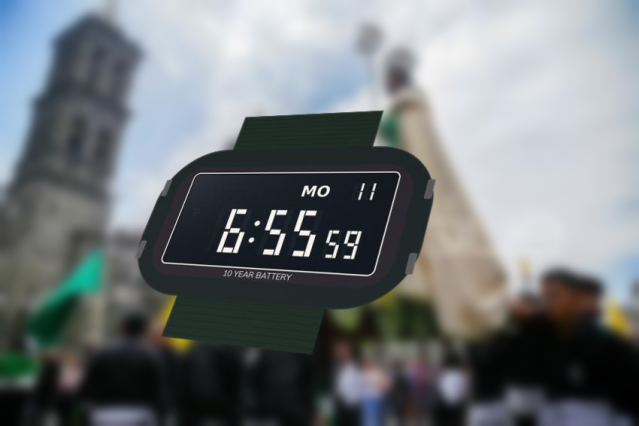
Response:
{"hour": 6, "minute": 55, "second": 59}
